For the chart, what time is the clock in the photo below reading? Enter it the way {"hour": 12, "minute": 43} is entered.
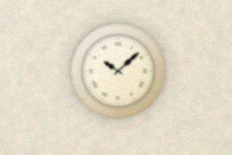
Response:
{"hour": 10, "minute": 8}
